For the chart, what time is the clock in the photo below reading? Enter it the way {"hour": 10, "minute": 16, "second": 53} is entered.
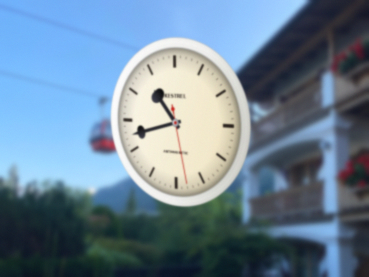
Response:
{"hour": 10, "minute": 42, "second": 28}
